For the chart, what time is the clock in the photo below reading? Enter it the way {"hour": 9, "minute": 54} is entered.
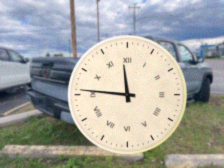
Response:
{"hour": 11, "minute": 46}
